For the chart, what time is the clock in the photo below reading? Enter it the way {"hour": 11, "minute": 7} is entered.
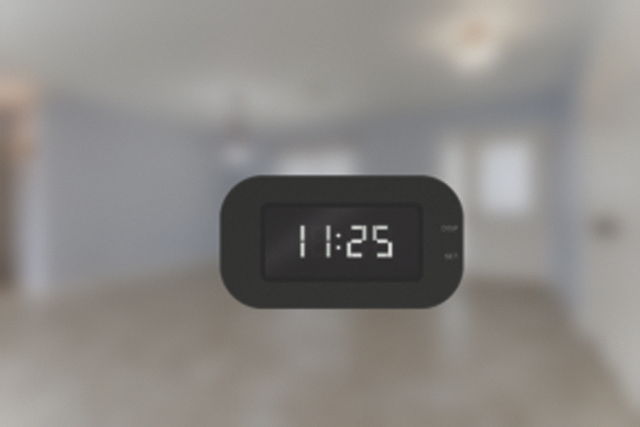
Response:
{"hour": 11, "minute": 25}
